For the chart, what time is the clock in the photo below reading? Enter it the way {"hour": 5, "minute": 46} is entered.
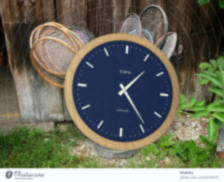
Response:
{"hour": 1, "minute": 24}
